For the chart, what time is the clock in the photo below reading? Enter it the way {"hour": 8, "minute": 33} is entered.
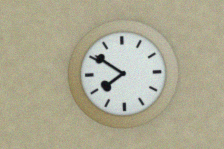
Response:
{"hour": 7, "minute": 51}
